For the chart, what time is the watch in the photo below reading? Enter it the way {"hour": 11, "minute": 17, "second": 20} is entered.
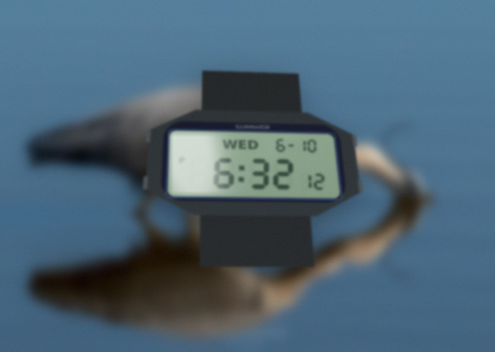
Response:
{"hour": 6, "minute": 32, "second": 12}
